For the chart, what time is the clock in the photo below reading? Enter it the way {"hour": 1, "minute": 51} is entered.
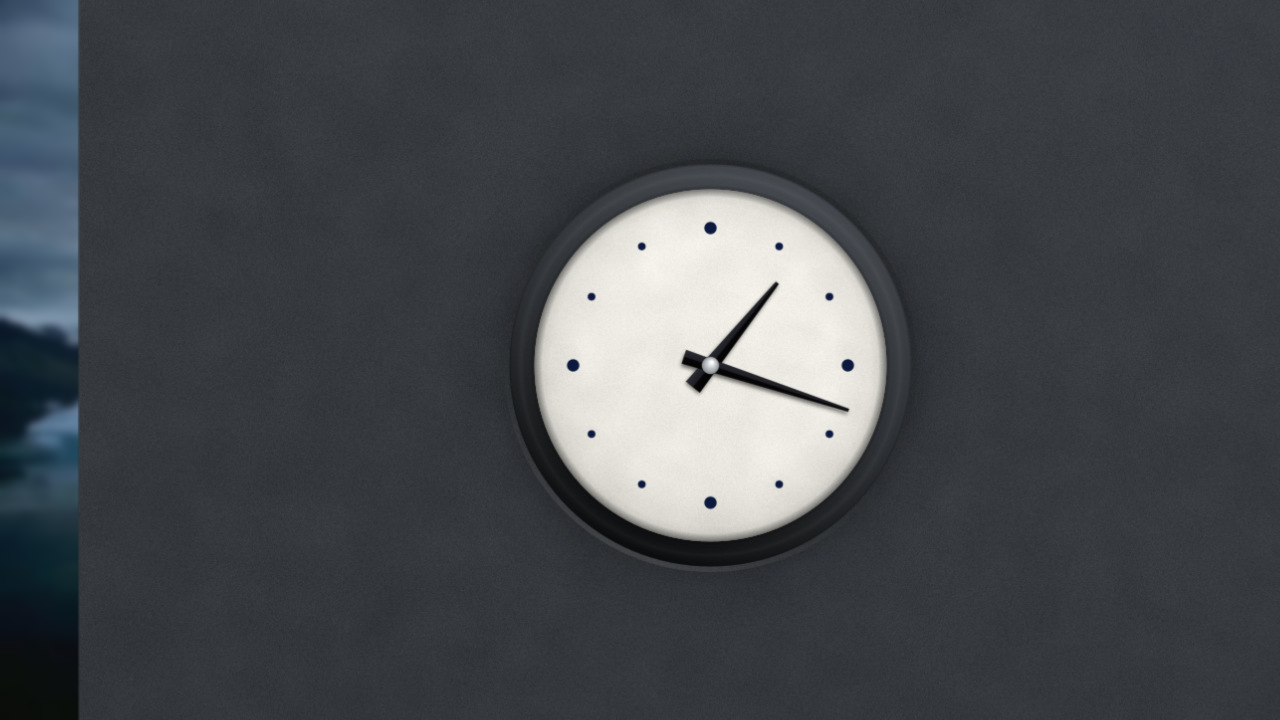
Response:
{"hour": 1, "minute": 18}
